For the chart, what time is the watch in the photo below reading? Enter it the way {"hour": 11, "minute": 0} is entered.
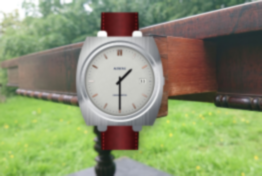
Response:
{"hour": 1, "minute": 30}
